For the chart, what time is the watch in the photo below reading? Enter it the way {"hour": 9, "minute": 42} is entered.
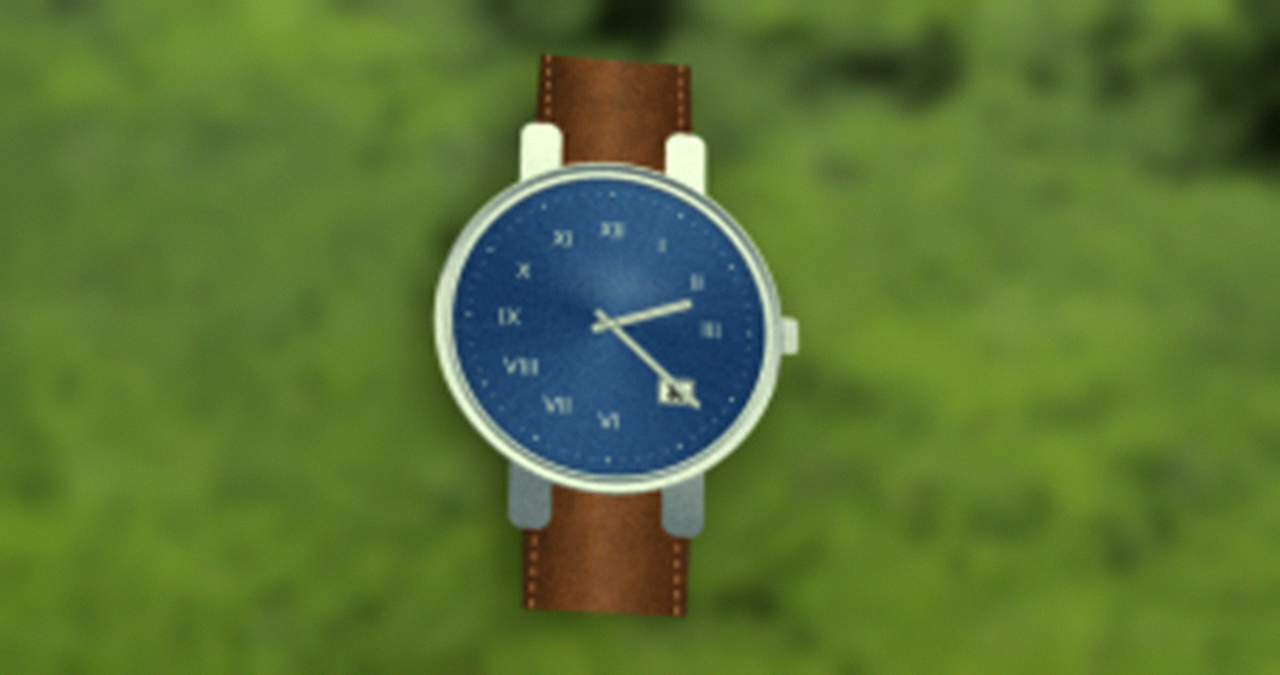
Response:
{"hour": 2, "minute": 22}
